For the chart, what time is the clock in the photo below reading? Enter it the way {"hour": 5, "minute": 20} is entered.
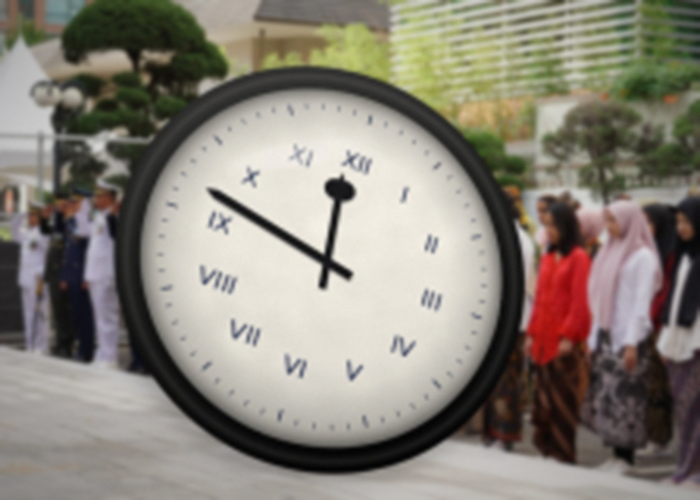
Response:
{"hour": 11, "minute": 47}
